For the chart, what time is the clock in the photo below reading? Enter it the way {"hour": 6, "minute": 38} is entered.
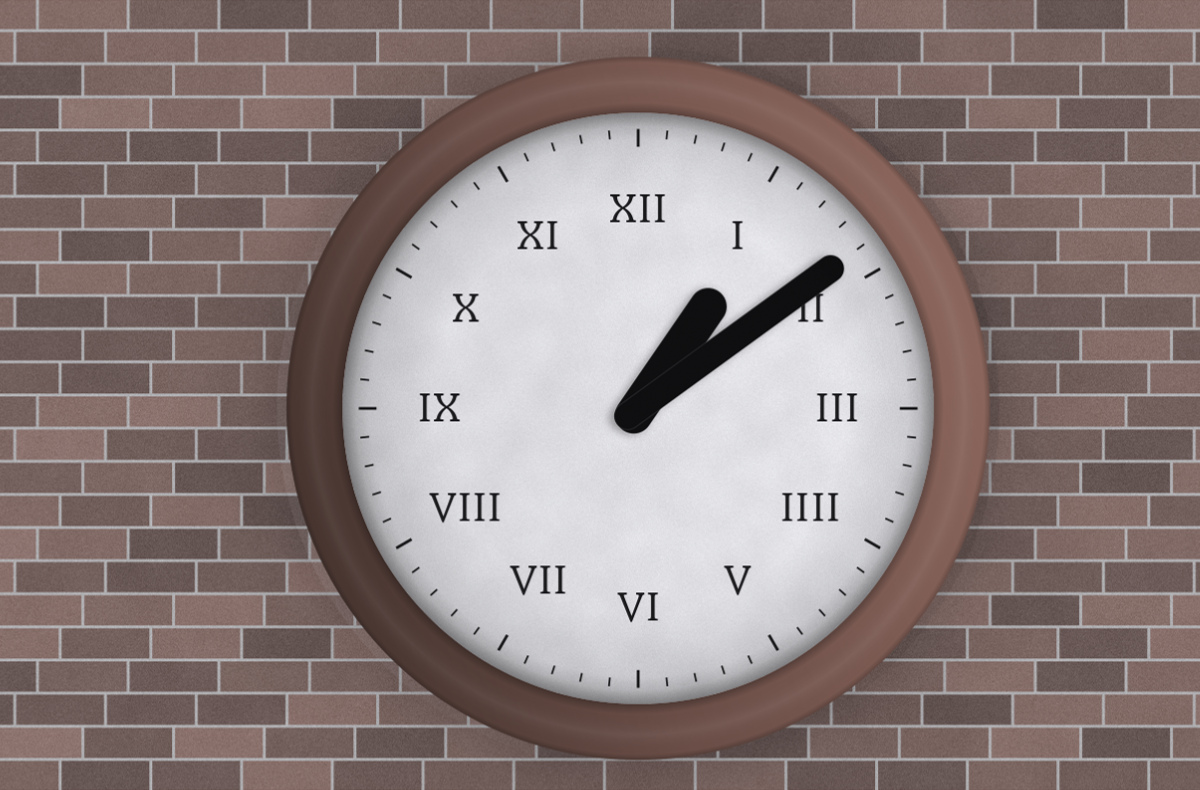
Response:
{"hour": 1, "minute": 9}
